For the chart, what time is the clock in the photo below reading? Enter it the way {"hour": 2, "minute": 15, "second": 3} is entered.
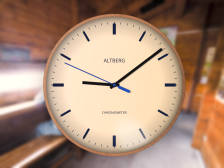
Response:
{"hour": 9, "minute": 8, "second": 49}
